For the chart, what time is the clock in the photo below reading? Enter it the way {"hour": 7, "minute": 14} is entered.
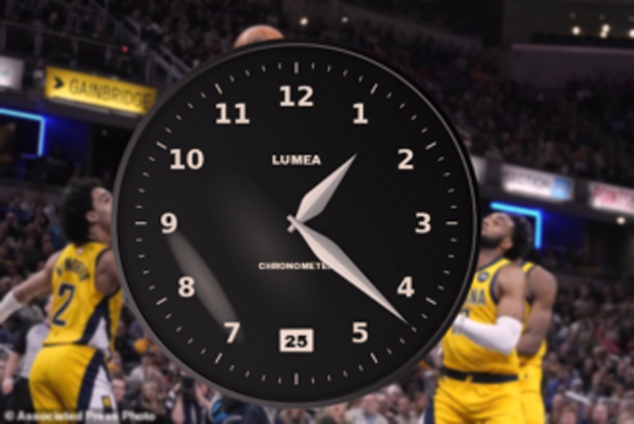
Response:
{"hour": 1, "minute": 22}
